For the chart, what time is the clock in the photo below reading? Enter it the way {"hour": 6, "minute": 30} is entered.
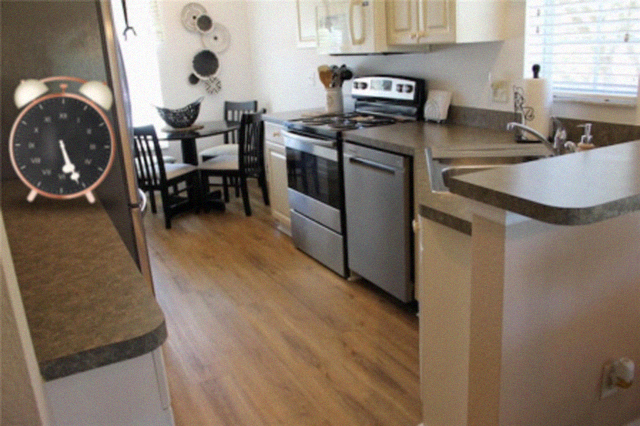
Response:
{"hour": 5, "minute": 26}
